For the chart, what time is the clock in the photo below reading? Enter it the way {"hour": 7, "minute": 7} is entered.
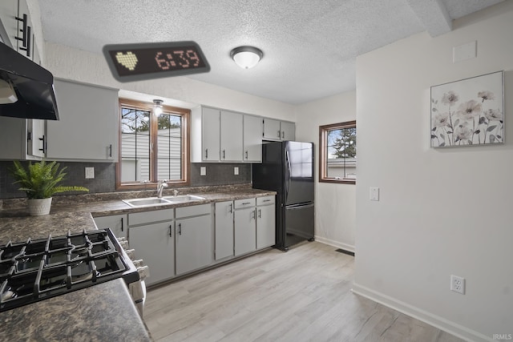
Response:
{"hour": 6, "minute": 39}
